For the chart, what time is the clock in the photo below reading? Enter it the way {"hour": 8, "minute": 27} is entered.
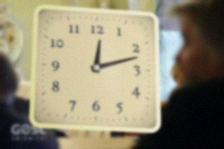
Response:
{"hour": 12, "minute": 12}
